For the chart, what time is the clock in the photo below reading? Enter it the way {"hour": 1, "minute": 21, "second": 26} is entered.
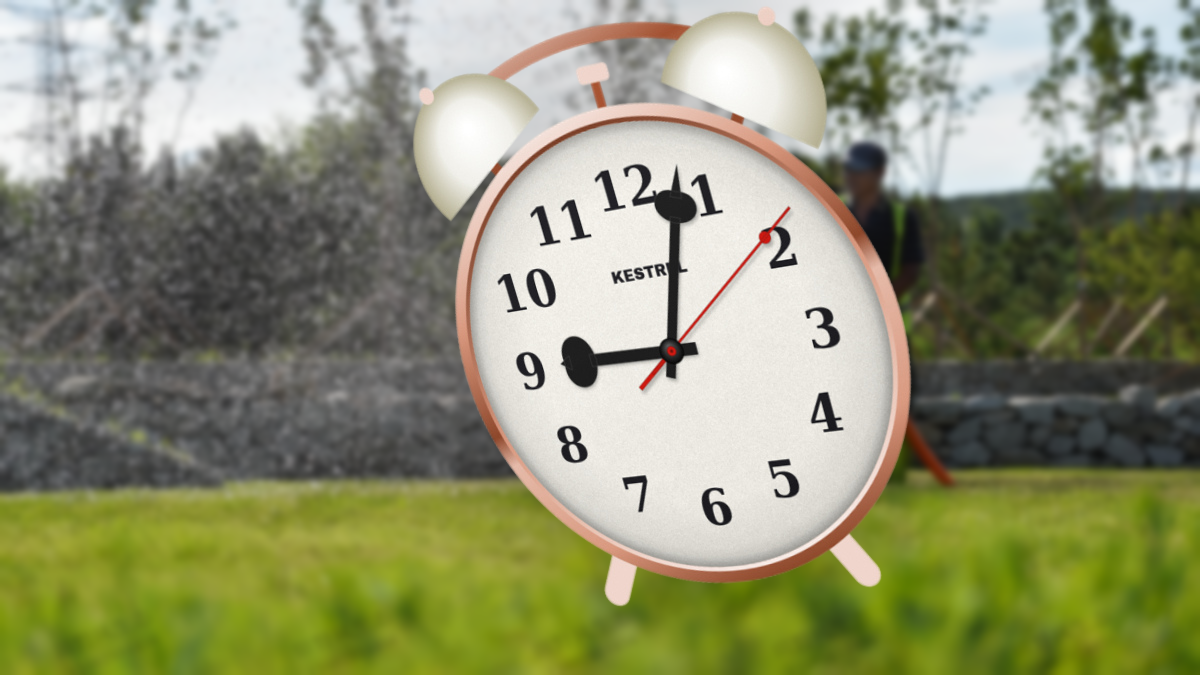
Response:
{"hour": 9, "minute": 3, "second": 9}
